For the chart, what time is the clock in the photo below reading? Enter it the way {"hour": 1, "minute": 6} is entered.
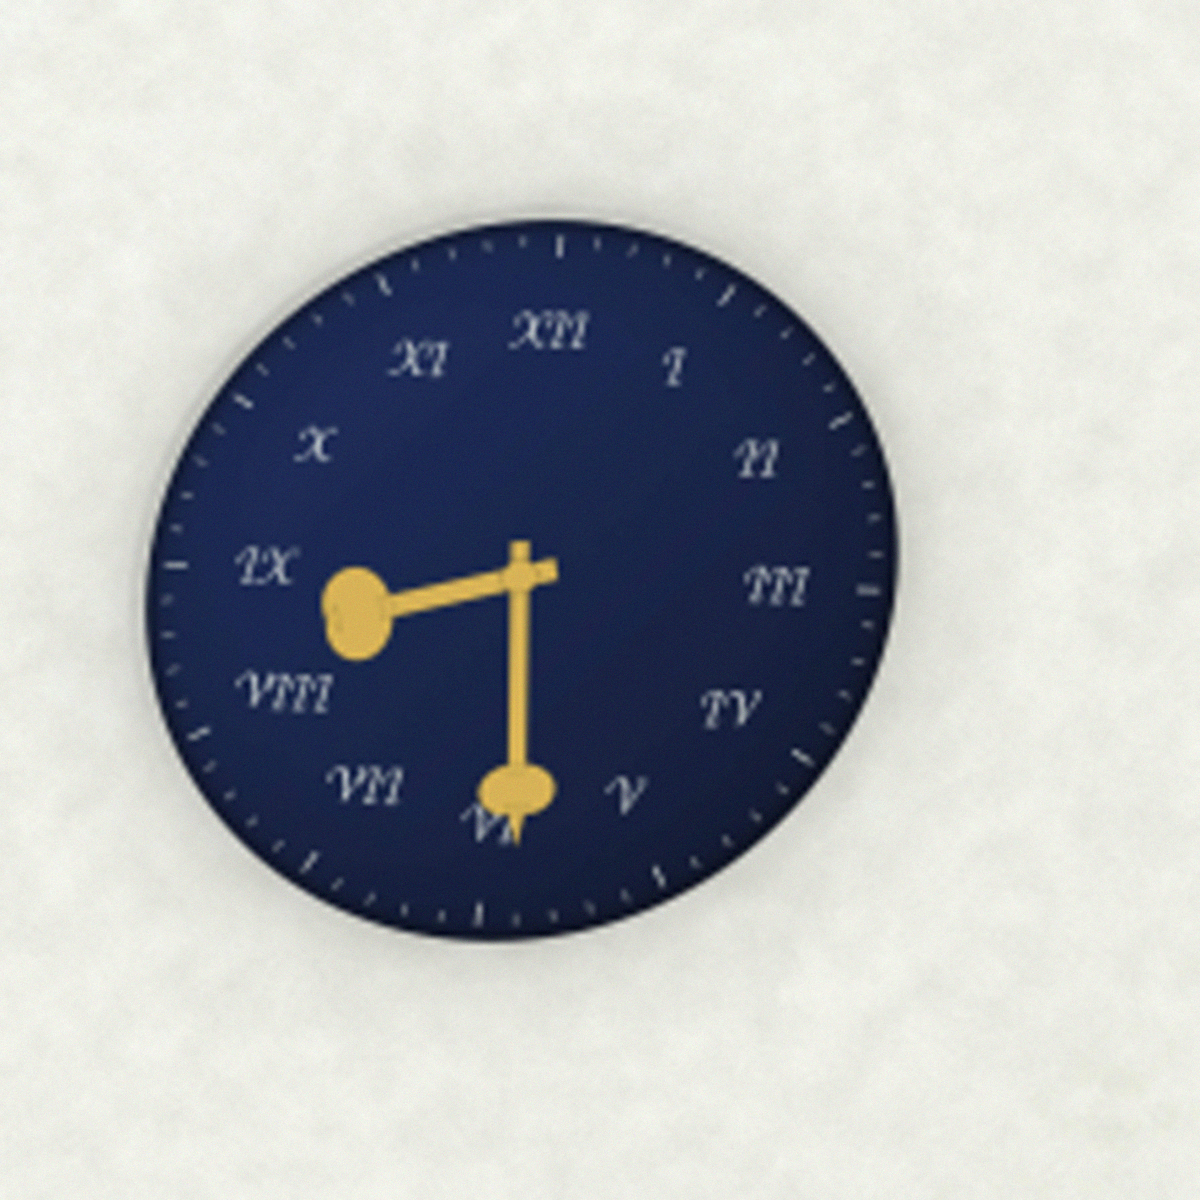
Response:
{"hour": 8, "minute": 29}
